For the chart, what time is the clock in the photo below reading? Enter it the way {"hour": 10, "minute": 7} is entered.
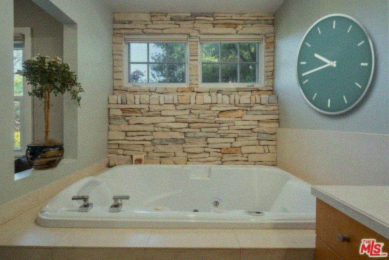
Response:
{"hour": 9, "minute": 42}
